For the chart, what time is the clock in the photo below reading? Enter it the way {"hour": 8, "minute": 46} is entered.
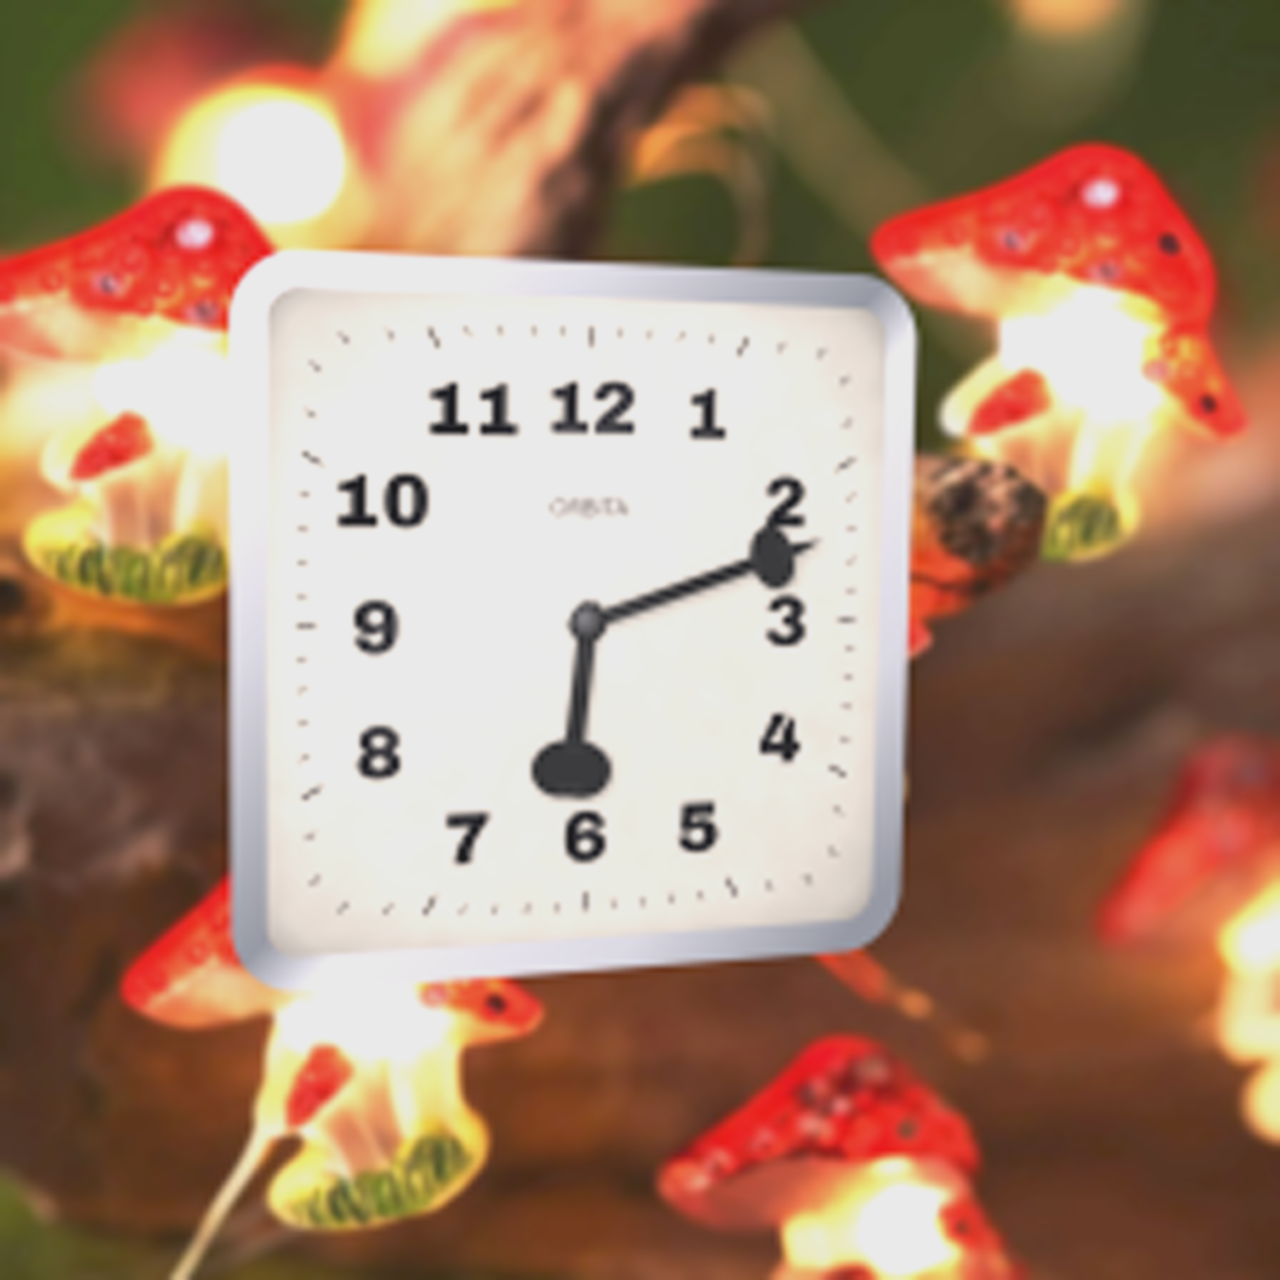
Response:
{"hour": 6, "minute": 12}
